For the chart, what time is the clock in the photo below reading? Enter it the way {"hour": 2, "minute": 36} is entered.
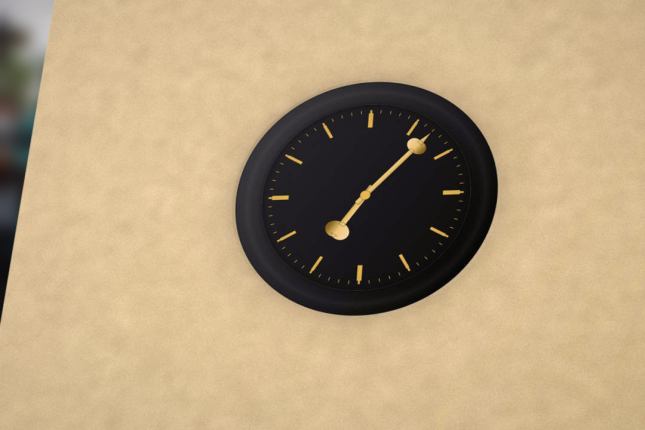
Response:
{"hour": 7, "minute": 7}
